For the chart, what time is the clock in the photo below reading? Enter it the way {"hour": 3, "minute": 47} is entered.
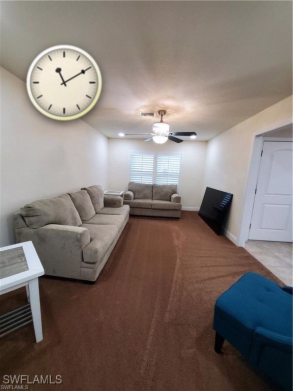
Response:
{"hour": 11, "minute": 10}
